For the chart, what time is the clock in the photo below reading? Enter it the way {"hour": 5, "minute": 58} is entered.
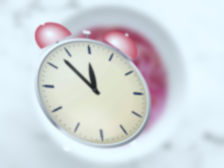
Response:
{"hour": 11, "minute": 53}
